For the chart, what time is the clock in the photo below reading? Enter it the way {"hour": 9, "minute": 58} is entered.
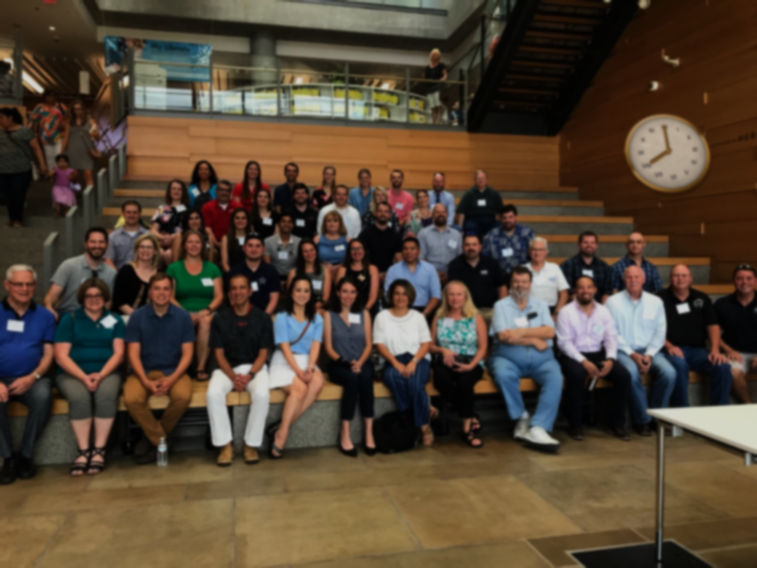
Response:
{"hour": 8, "minute": 0}
